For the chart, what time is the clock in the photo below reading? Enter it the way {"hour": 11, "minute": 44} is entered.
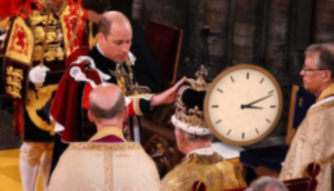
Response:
{"hour": 3, "minute": 11}
